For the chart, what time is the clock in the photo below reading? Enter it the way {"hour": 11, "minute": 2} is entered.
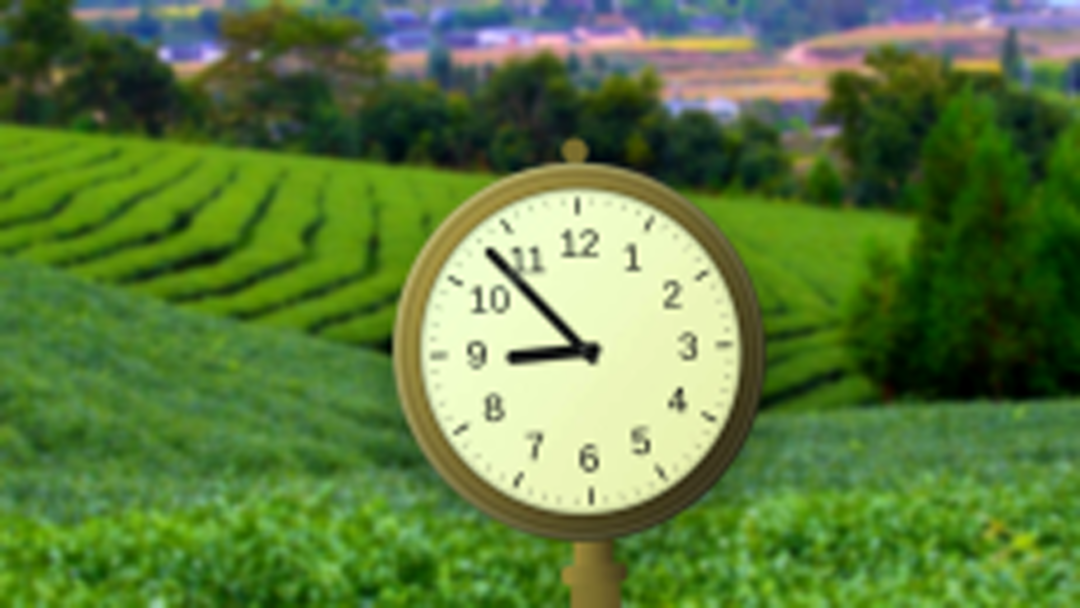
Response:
{"hour": 8, "minute": 53}
